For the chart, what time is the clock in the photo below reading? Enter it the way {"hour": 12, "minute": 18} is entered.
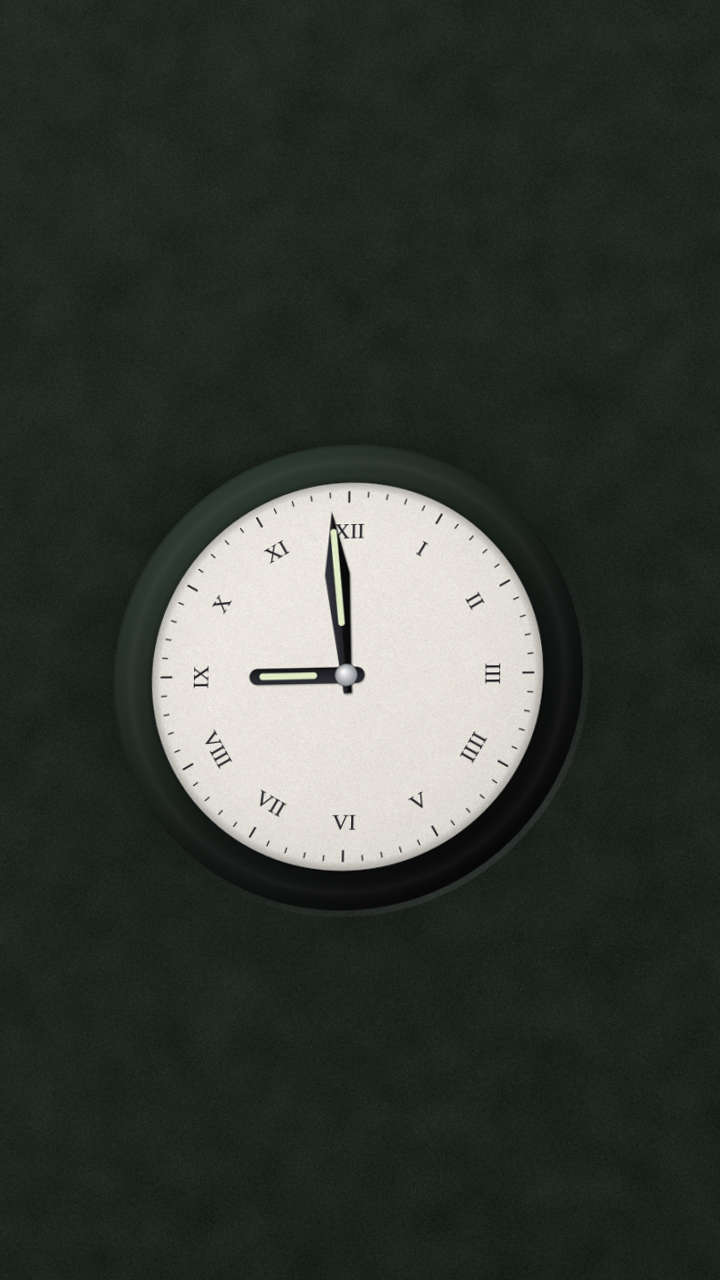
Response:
{"hour": 8, "minute": 59}
